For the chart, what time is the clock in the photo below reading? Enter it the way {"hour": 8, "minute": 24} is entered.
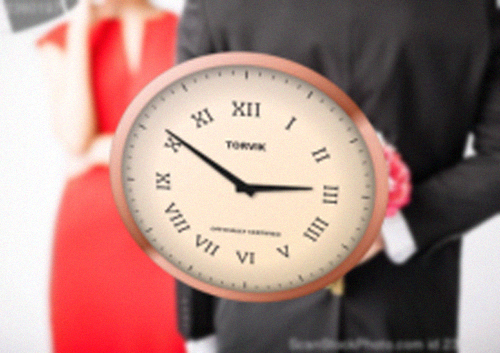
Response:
{"hour": 2, "minute": 51}
